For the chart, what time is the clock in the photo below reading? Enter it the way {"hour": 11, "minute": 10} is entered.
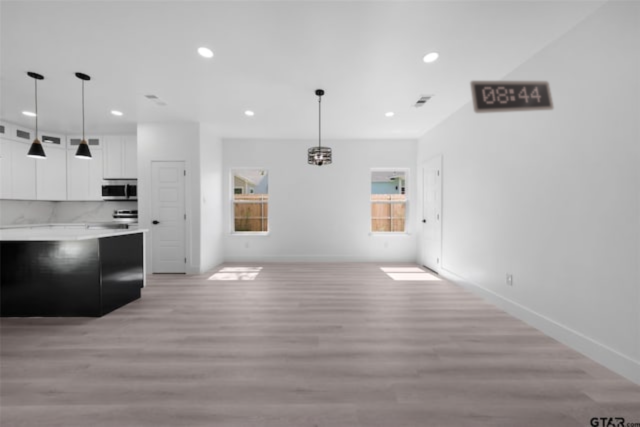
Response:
{"hour": 8, "minute": 44}
